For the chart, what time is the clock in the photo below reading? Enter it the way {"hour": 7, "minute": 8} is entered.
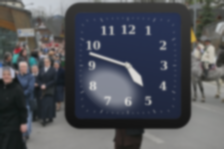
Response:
{"hour": 4, "minute": 48}
